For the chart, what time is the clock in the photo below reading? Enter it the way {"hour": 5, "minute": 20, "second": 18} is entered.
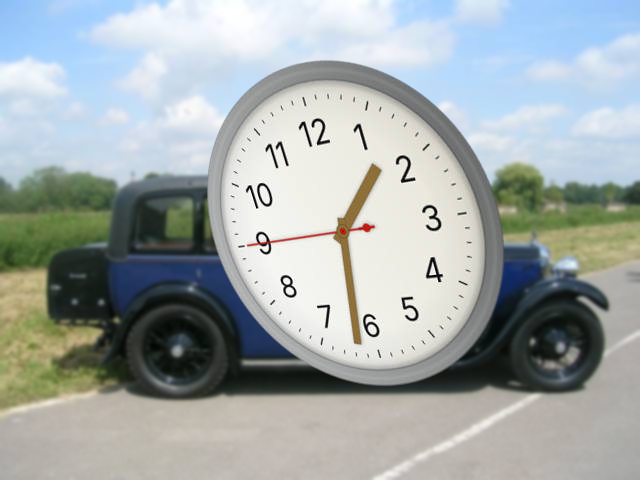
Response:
{"hour": 1, "minute": 31, "second": 45}
